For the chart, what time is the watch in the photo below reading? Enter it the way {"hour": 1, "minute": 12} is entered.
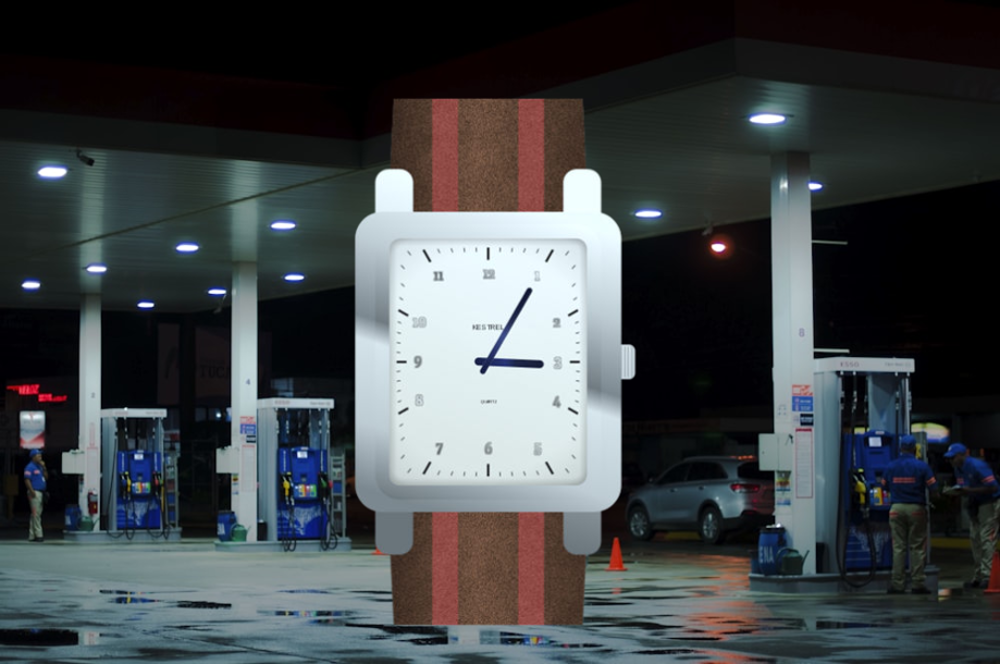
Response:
{"hour": 3, "minute": 5}
